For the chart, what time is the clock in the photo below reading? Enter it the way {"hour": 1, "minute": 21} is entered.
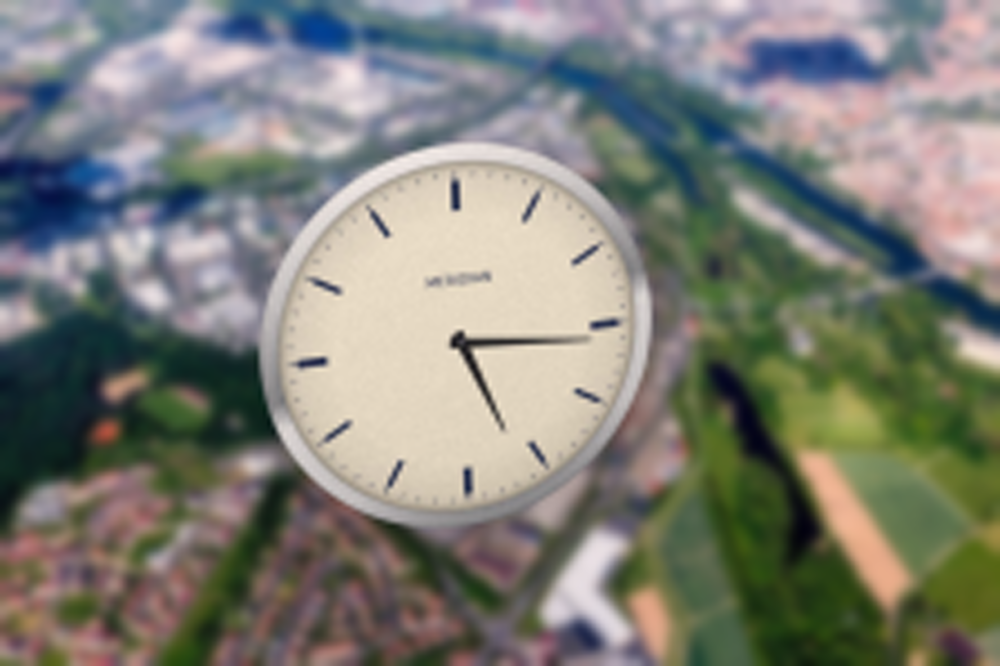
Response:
{"hour": 5, "minute": 16}
